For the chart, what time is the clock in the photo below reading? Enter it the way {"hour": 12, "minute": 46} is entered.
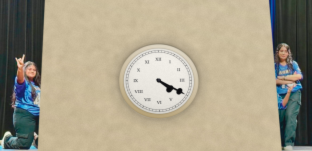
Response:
{"hour": 4, "minute": 20}
